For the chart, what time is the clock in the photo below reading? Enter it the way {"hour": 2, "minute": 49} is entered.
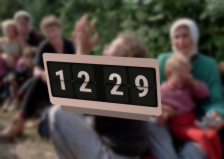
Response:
{"hour": 12, "minute": 29}
